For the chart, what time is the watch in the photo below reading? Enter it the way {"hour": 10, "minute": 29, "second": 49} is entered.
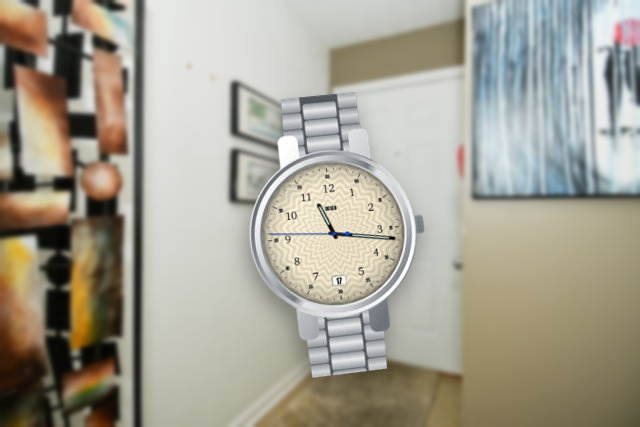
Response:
{"hour": 11, "minute": 16, "second": 46}
